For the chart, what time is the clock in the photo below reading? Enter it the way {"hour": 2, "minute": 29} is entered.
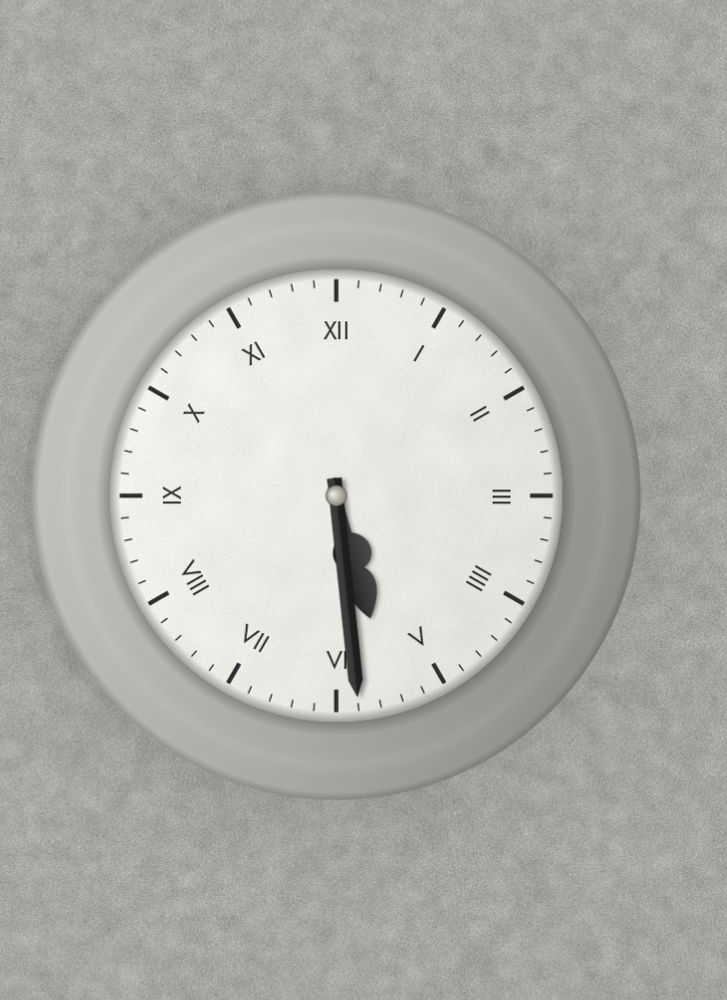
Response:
{"hour": 5, "minute": 29}
